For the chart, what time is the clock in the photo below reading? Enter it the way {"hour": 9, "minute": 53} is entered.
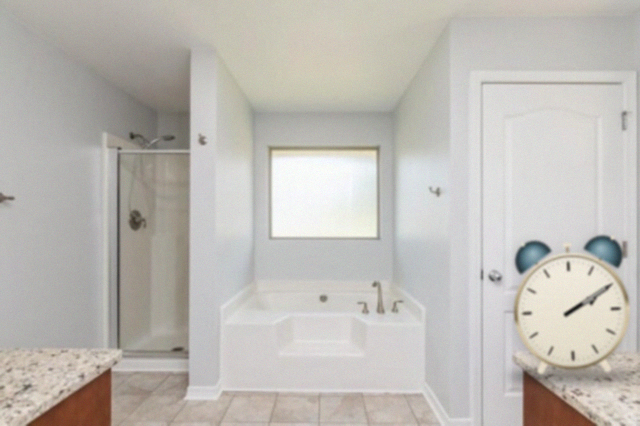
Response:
{"hour": 2, "minute": 10}
